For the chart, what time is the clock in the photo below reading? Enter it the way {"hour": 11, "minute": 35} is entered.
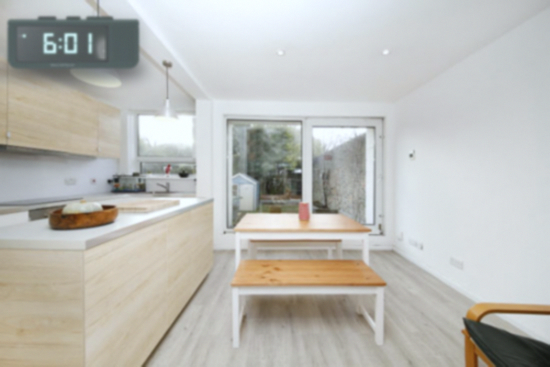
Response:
{"hour": 6, "minute": 1}
